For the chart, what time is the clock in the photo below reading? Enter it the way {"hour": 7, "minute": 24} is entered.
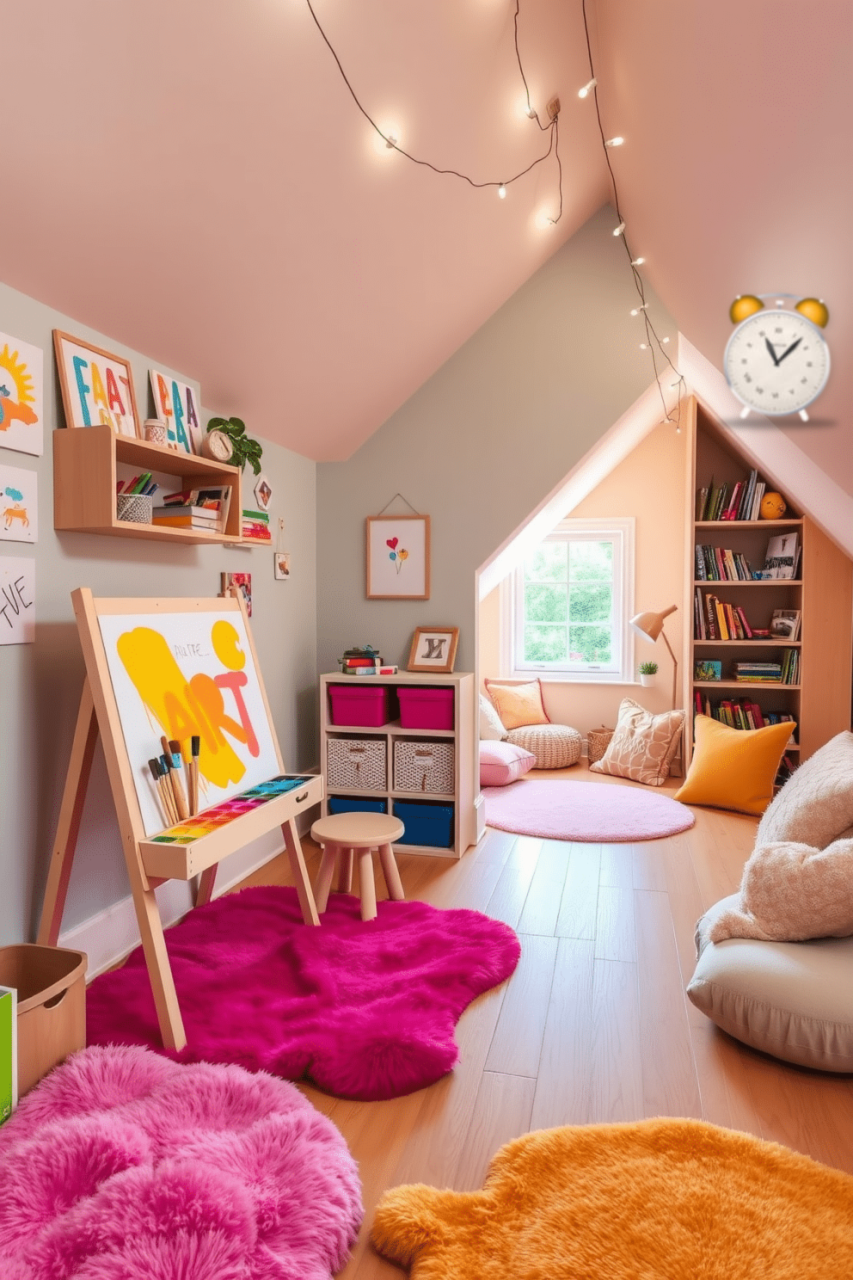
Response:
{"hour": 11, "minute": 7}
